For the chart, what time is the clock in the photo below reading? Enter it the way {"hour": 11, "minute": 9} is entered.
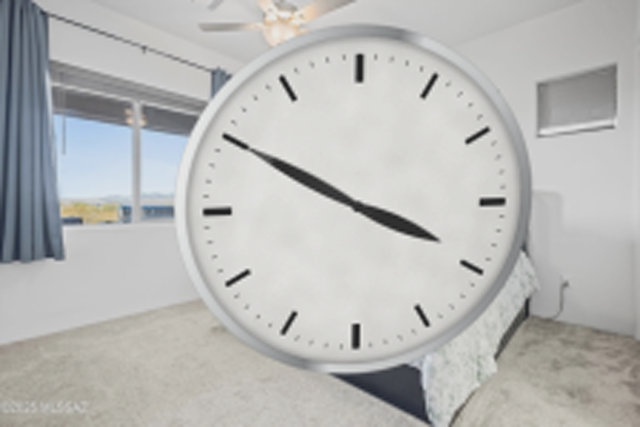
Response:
{"hour": 3, "minute": 50}
